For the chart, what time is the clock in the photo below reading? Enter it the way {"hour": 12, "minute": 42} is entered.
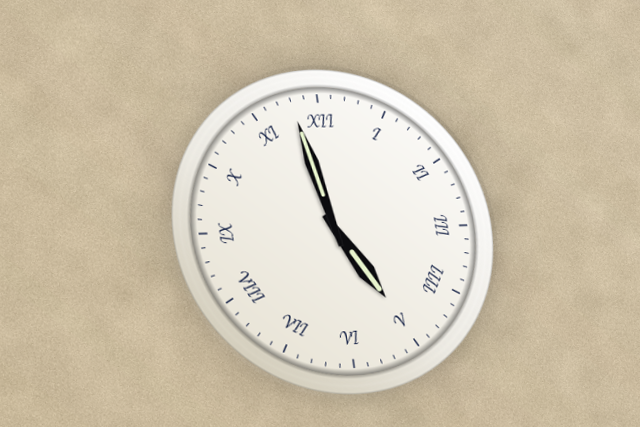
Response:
{"hour": 4, "minute": 58}
